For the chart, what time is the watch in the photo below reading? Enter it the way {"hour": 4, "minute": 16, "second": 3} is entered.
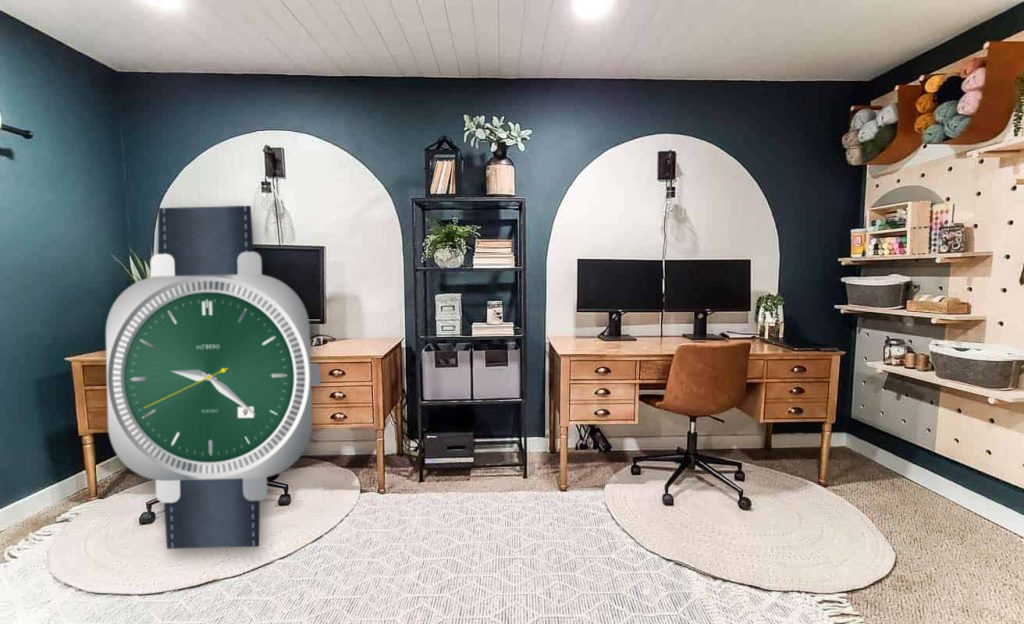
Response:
{"hour": 9, "minute": 21, "second": 41}
